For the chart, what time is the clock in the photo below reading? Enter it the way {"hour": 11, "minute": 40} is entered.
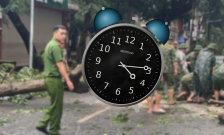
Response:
{"hour": 4, "minute": 14}
